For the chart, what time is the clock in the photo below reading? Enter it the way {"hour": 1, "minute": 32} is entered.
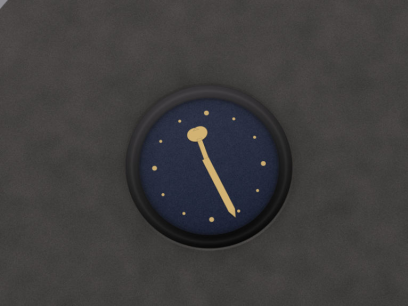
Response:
{"hour": 11, "minute": 26}
